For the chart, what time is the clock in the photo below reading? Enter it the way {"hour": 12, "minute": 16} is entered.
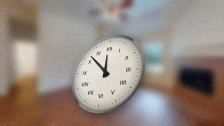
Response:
{"hour": 11, "minute": 52}
